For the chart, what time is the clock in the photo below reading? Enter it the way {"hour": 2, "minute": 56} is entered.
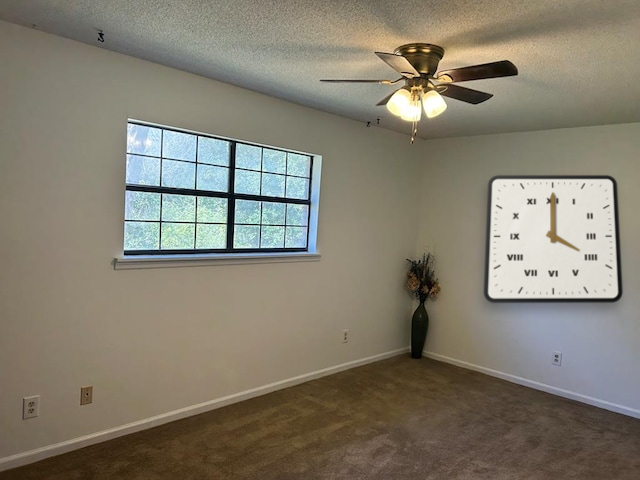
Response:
{"hour": 4, "minute": 0}
